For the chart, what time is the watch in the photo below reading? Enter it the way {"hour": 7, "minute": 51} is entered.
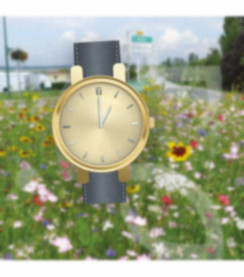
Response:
{"hour": 1, "minute": 0}
